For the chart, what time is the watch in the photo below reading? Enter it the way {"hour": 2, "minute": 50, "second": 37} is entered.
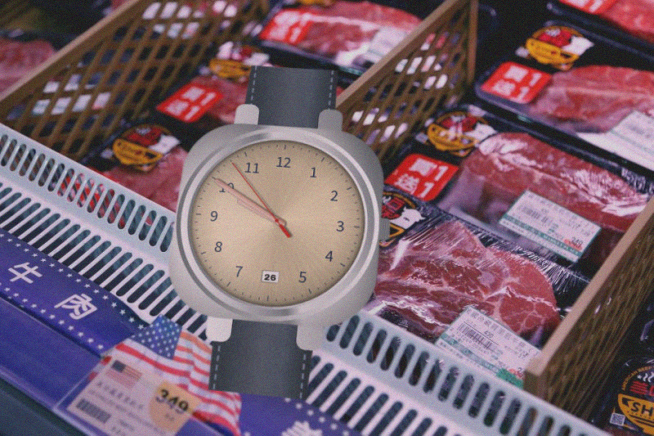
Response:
{"hour": 9, "minute": 49, "second": 53}
